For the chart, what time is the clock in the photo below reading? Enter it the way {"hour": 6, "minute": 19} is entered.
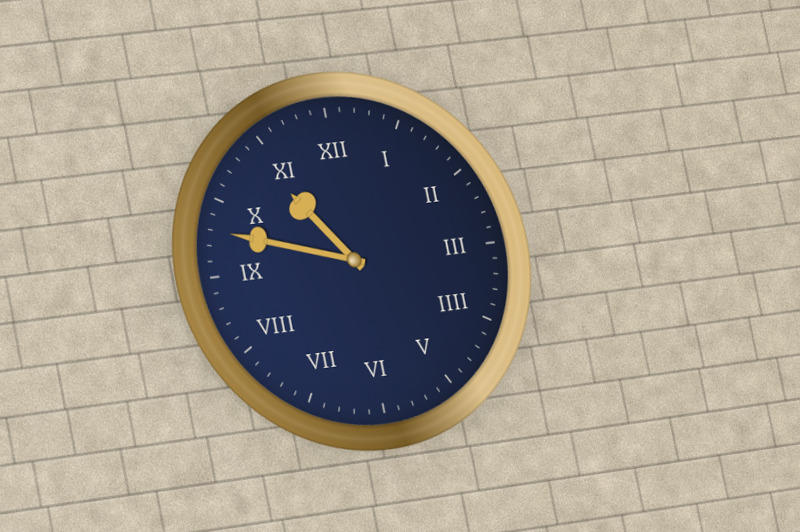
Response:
{"hour": 10, "minute": 48}
